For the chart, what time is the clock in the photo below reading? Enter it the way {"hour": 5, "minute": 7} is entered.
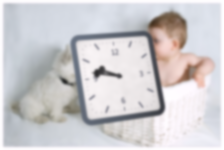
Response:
{"hour": 9, "minute": 47}
